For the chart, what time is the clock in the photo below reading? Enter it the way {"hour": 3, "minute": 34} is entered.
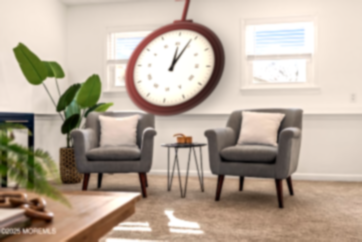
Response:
{"hour": 12, "minute": 4}
